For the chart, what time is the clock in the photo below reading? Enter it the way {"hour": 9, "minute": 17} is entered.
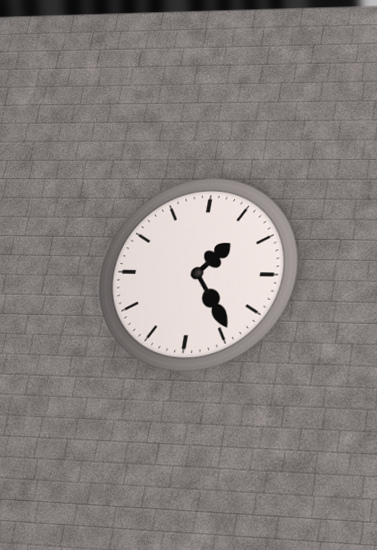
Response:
{"hour": 1, "minute": 24}
